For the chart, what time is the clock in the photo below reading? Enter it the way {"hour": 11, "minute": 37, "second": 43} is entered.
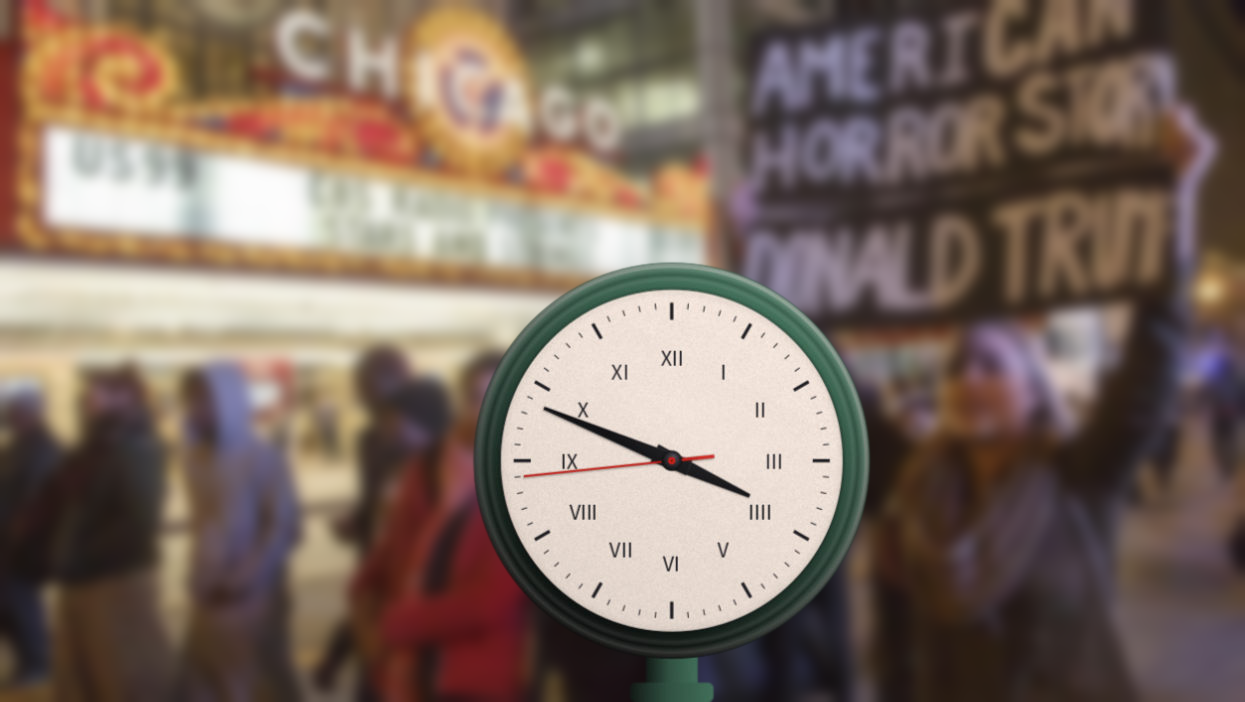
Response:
{"hour": 3, "minute": 48, "second": 44}
